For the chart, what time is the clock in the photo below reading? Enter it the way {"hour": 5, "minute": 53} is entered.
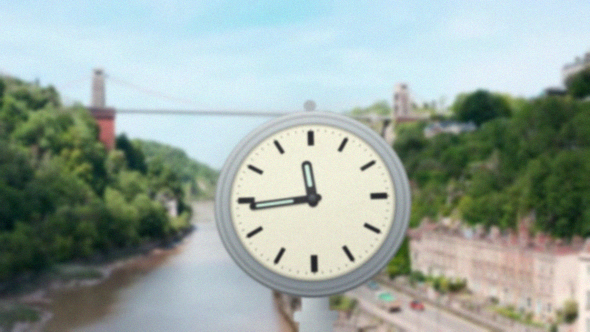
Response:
{"hour": 11, "minute": 44}
